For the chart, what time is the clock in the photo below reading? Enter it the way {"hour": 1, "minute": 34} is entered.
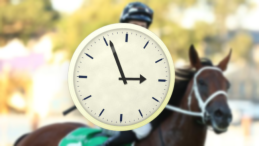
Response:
{"hour": 2, "minute": 56}
